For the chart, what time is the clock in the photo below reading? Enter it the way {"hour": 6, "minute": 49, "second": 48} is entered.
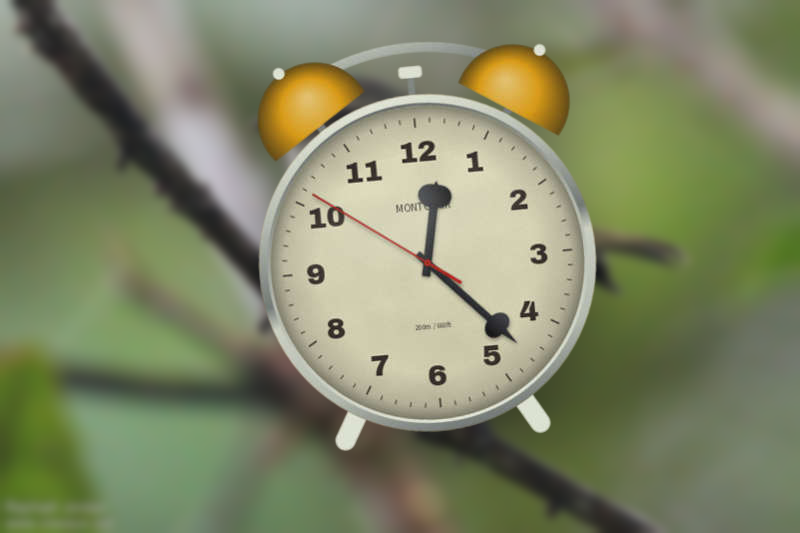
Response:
{"hour": 12, "minute": 22, "second": 51}
